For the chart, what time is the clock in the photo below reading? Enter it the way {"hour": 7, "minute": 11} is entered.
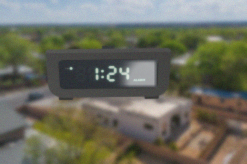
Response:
{"hour": 1, "minute": 24}
